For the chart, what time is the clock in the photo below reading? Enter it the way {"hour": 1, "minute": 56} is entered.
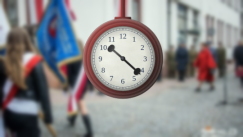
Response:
{"hour": 10, "minute": 22}
